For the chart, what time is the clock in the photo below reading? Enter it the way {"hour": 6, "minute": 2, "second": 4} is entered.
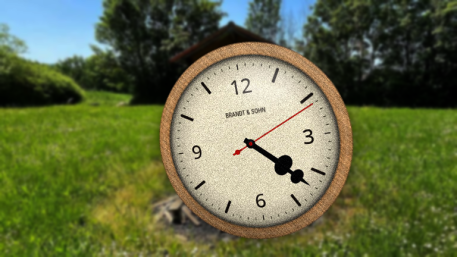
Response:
{"hour": 4, "minute": 22, "second": 11}
